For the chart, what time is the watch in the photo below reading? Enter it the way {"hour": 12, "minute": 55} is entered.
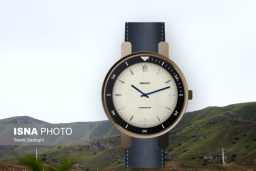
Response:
{"hour": 10, "minute": 12}
